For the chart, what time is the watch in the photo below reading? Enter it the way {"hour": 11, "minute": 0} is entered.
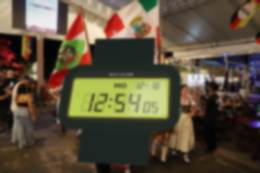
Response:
{"hour": 12, "minute": 54}
